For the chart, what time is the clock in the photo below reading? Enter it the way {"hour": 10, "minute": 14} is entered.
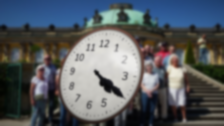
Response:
{"hour": 4, "minute": 20}
